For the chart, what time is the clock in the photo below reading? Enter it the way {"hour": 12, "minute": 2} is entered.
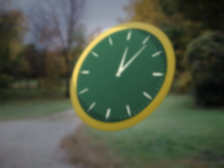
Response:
{"hour": 12, "minute": 6}
